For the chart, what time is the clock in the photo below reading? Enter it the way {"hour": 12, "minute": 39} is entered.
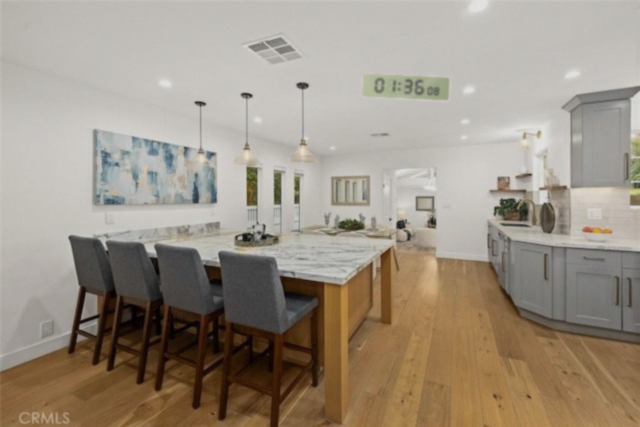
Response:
{"hour": 1, "minute": 36}
